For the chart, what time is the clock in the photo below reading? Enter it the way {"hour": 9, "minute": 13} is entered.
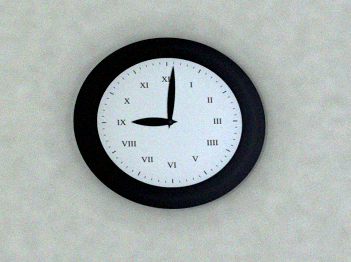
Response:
{"hour": 9, "minute": 1}
